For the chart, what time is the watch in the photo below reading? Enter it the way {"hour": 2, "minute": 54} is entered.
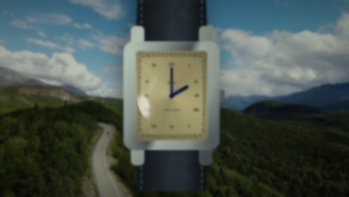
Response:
{"hour": 2, "minute": 0}
